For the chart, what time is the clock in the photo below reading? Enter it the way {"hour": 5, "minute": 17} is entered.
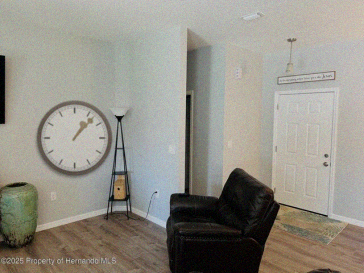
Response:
{"hour": 1, "minute": 7}
